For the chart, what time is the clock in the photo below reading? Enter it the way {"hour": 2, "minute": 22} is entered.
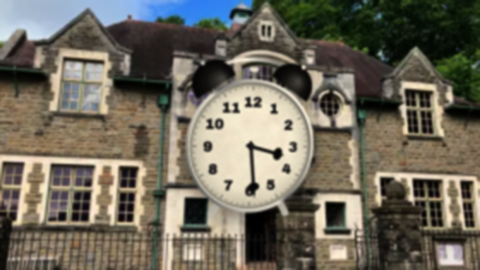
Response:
{"hour": 3, "minute": 29}
